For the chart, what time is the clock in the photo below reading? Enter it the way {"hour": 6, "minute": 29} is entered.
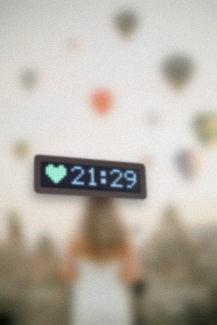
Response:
{"hour": 21, "minute": 29}
